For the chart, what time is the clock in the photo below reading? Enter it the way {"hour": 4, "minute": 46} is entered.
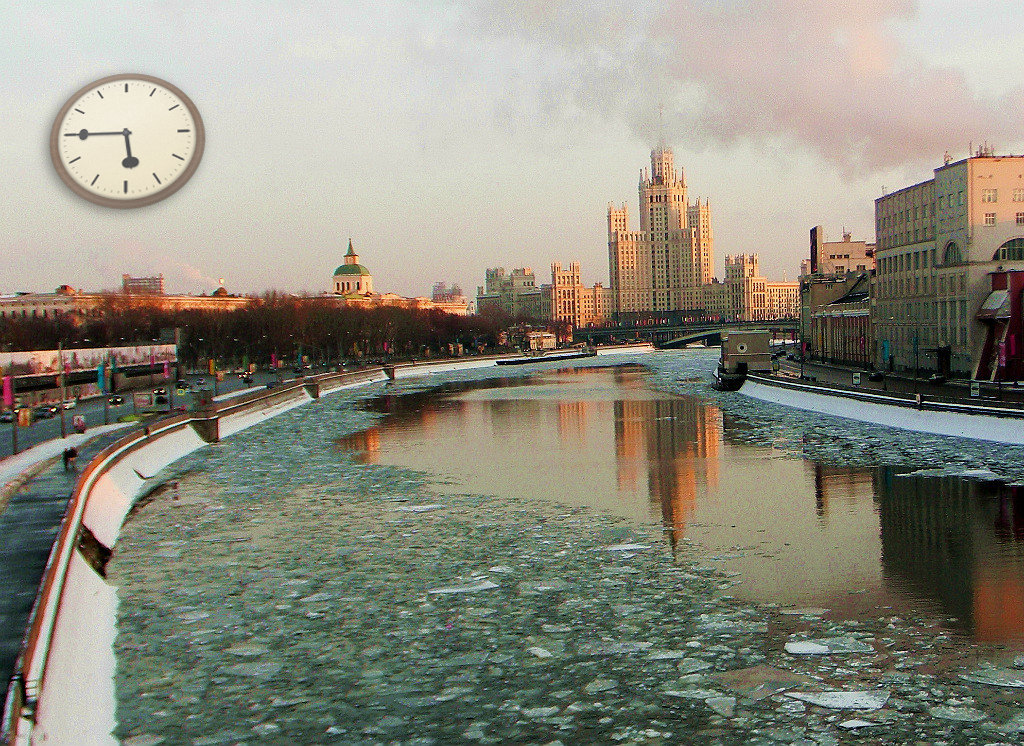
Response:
{"hour": 5, "minute": 45}
